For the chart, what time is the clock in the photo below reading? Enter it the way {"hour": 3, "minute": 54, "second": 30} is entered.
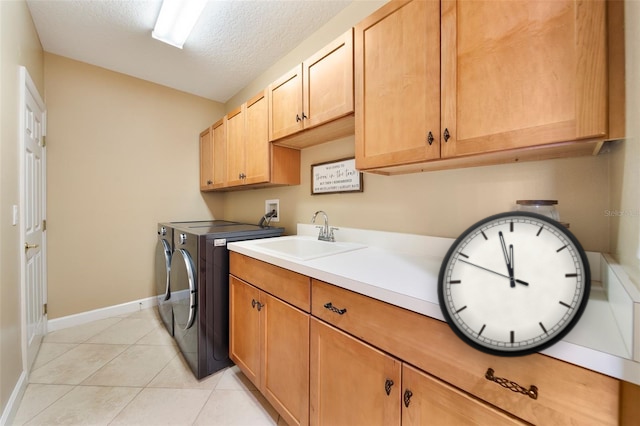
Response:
{"hour": 11, "minute": 57, "second": 49}
